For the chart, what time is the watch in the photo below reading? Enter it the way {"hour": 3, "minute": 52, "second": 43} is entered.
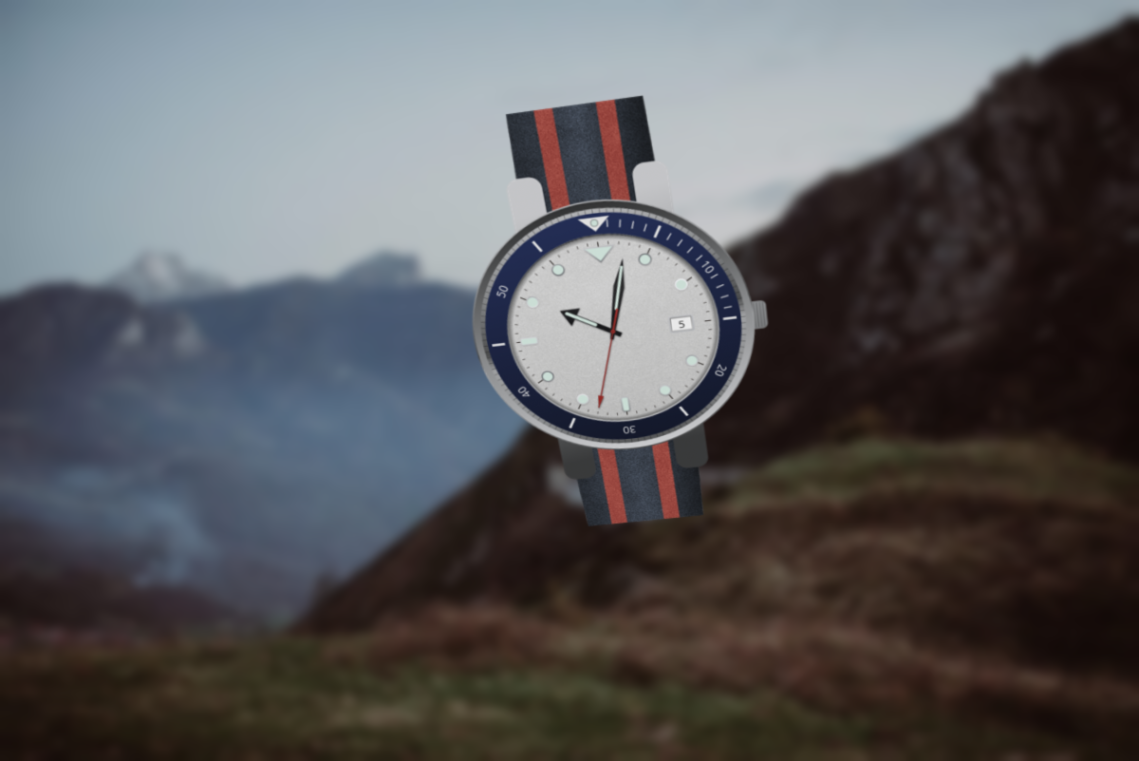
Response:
{"hour": 10, "minute": 2, "second": 33}
